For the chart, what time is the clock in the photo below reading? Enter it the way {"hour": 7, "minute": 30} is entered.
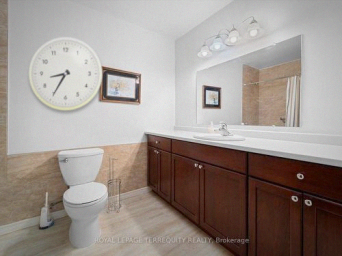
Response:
{"hour": 8, "minute": 35}
